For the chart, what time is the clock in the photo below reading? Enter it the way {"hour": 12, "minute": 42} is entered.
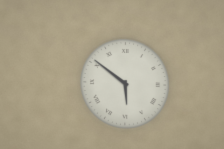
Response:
{"hour": 5, "minute": 51}
